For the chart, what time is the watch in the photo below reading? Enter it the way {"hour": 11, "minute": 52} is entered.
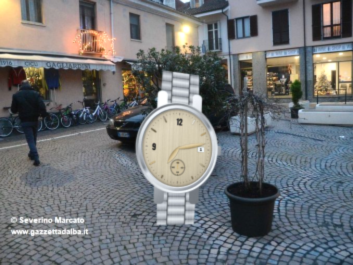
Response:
{"hour": 7, "minute": 13}
